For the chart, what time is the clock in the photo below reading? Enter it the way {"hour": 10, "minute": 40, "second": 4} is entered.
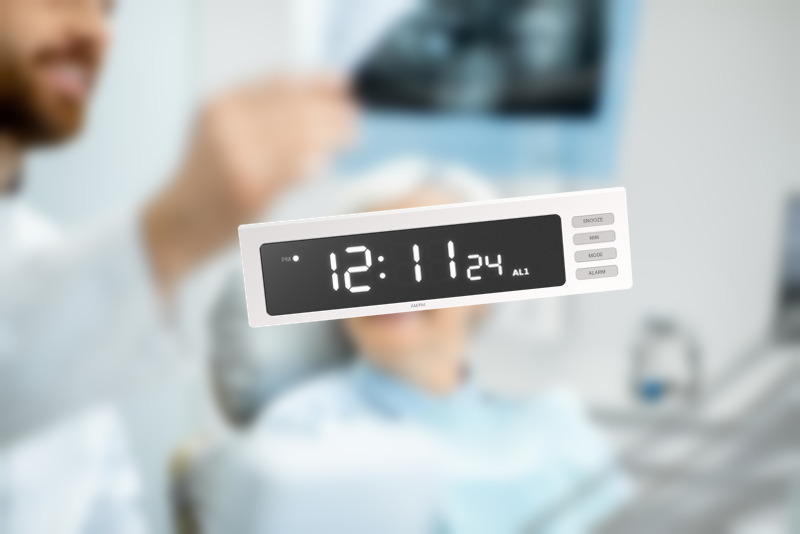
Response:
{"hour": 12, "minute": 11, "second": 24}
